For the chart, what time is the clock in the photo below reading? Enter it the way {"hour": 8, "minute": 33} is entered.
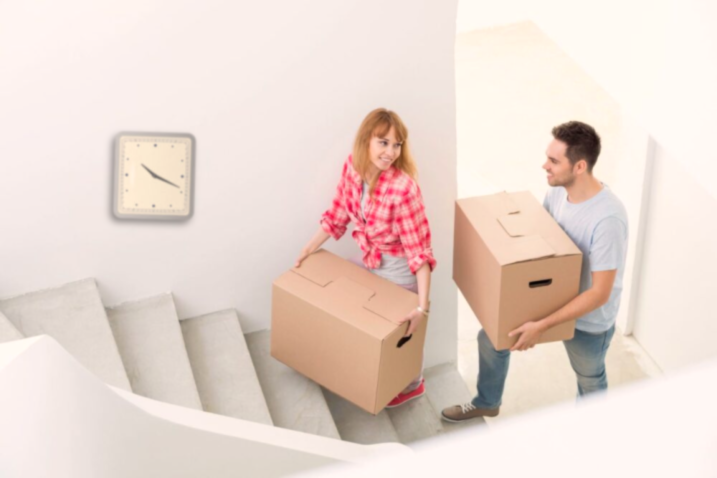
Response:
{"hour": 10, "minute": 19}
